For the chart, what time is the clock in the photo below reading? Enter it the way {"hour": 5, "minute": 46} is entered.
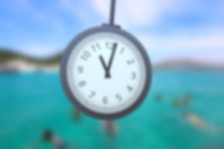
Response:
{"hour": 11, "minute": 2}
